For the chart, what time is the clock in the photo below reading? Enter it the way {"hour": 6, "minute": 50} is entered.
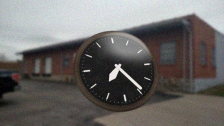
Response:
{"hour": 7, "minute": 24}
